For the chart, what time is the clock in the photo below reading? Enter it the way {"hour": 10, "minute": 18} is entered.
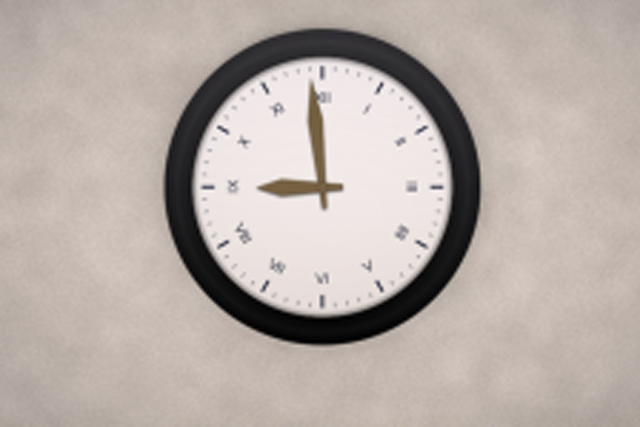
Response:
{"hour": 8, "minute": 59}
